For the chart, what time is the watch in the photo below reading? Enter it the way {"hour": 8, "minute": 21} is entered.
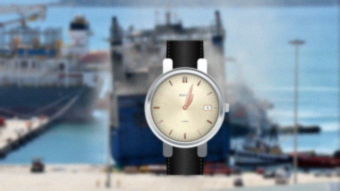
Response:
{"hour": 1, "minute": 3}
